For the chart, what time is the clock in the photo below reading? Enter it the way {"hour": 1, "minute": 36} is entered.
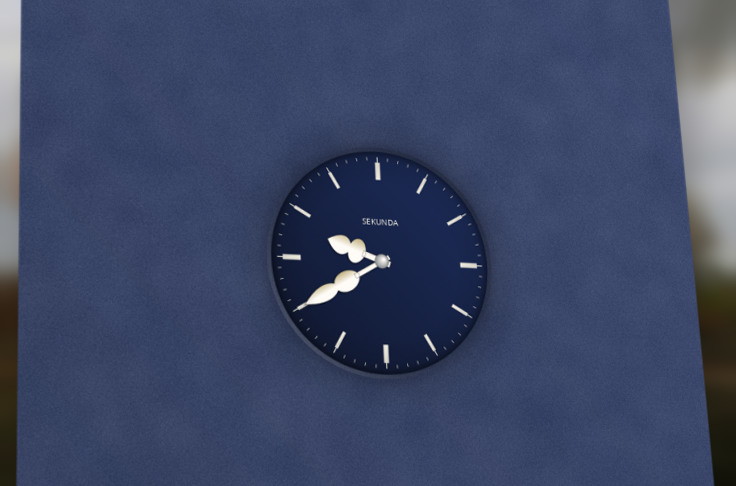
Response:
{"hour": 9, "minute": 40}
